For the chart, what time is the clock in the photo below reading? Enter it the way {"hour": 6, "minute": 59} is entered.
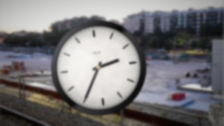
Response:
{"hour": 2, "minute": 35}
